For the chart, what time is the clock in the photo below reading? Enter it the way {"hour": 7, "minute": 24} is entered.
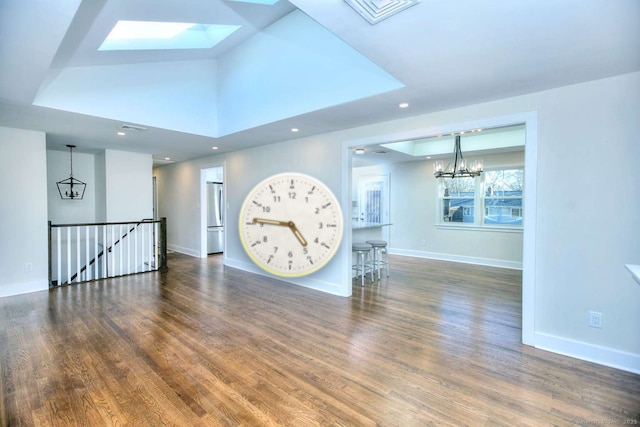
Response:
{"hour": 4, "minute": 46}
